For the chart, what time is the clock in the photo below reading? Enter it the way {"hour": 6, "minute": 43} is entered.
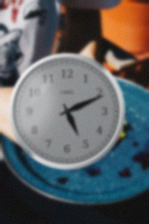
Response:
{"hour": 5, "minute": 11}
